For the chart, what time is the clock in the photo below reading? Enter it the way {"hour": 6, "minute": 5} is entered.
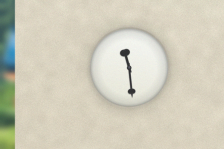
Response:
{"hour": 11, "minute": 29}
